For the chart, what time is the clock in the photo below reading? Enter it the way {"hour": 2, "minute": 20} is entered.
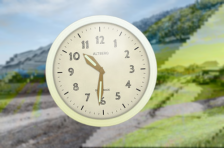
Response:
{"hour": 10, "minute": 31}
